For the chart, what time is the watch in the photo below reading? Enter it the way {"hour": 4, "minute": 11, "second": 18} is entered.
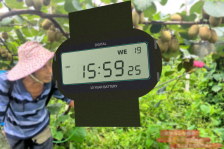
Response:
{"hour": 15, "minute": 59, "second": 25}
